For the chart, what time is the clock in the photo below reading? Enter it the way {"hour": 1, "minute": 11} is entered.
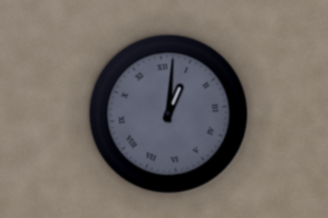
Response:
{"hour": 1, "minute": 2}
